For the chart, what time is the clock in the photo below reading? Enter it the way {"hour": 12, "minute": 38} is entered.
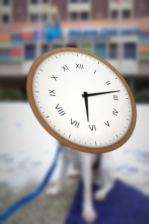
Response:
{"hour": 6, "minute": 13}
